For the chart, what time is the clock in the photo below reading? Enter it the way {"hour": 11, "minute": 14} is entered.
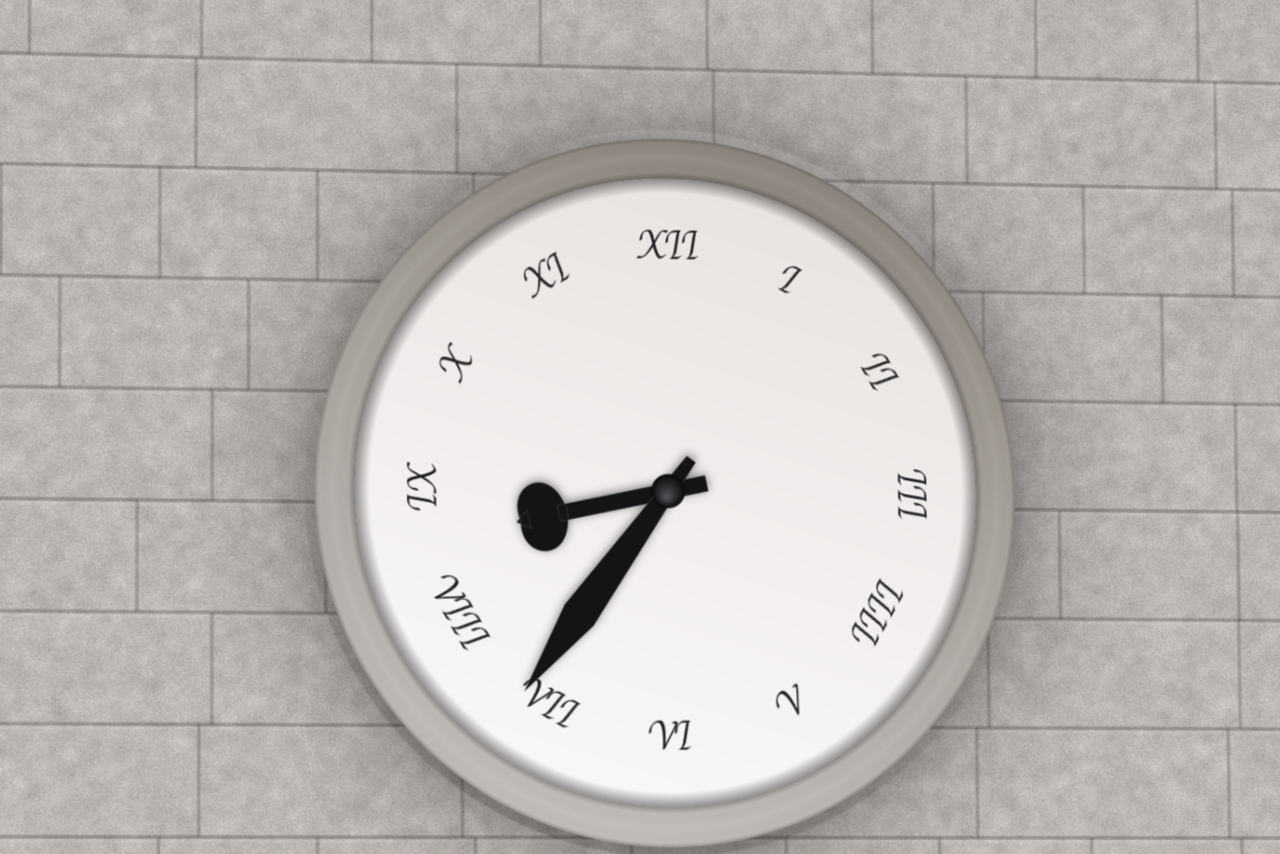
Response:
{"hour": 8, "minute": 36}
